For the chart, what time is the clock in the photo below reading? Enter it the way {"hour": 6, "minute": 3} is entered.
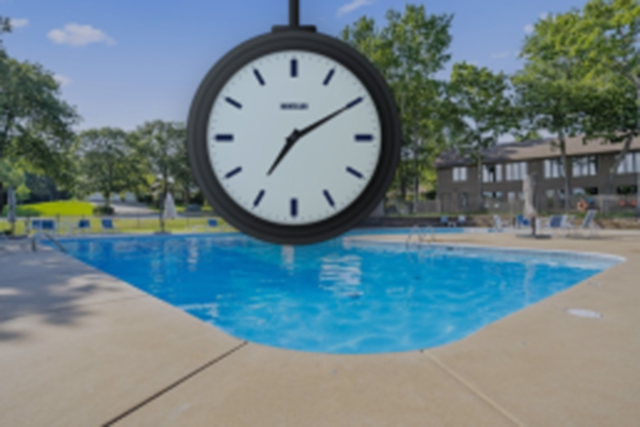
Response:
{"hour": 7, "minute": 10}
